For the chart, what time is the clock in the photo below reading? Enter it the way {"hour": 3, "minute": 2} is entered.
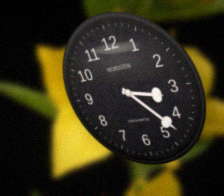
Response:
{"hour": 3, "minute": 23}
